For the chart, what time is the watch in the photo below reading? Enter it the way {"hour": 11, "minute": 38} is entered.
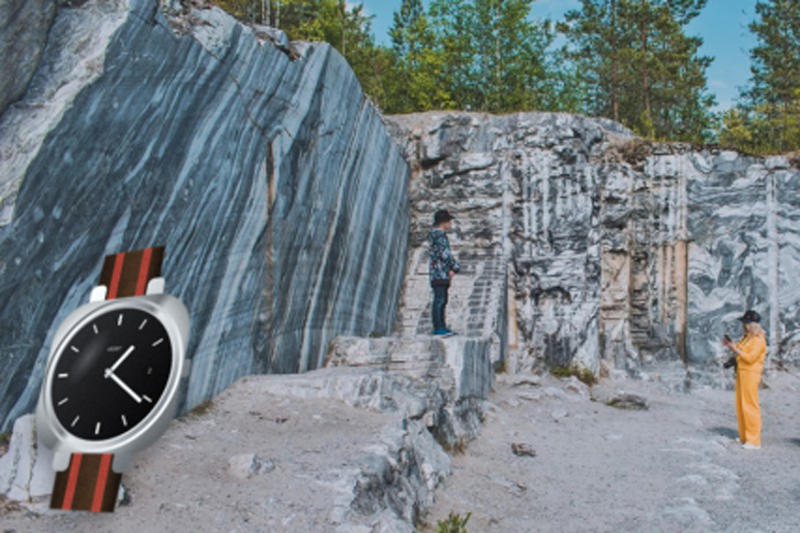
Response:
{"hour": 1, "minute": 21}
